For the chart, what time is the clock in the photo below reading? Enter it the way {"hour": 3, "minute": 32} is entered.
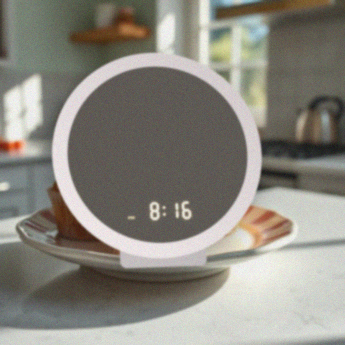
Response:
{"hour": 8, "minute": 16}
